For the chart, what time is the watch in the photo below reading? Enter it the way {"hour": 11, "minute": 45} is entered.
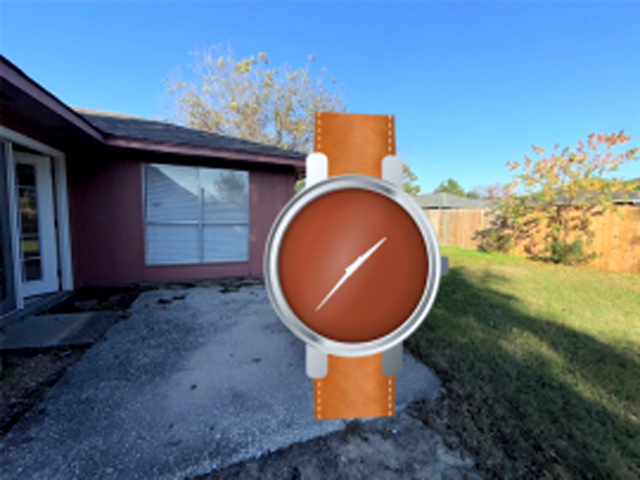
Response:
{"hour": 1, "minute": 37}
